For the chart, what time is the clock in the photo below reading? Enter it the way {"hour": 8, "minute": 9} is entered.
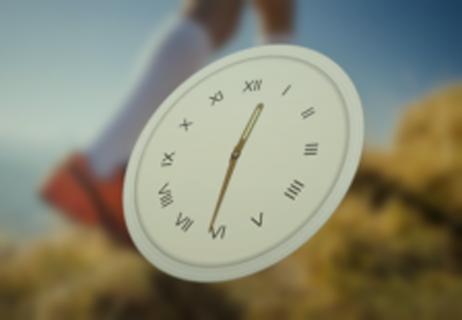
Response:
{"hour": 12, "minute": 31}
